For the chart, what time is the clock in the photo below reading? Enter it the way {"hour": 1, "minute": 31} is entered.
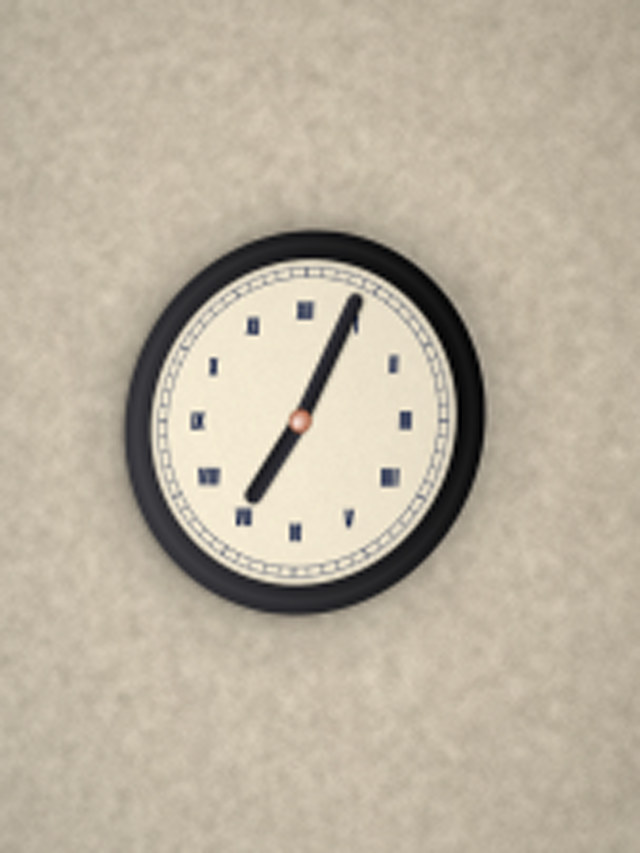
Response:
{"hour": 7, "minute": 4}
